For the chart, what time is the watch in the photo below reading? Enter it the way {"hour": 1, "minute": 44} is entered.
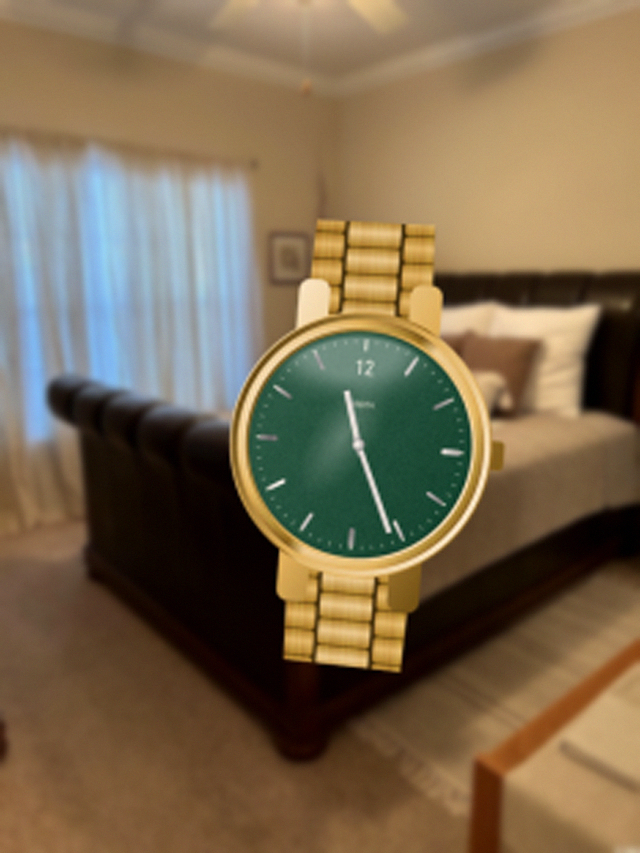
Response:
{"hour": 11, "minute": 26}
